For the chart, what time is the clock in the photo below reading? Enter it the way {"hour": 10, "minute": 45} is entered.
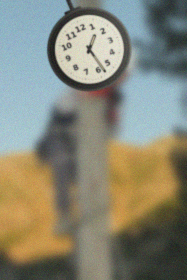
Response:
{"hour": 1, "minute": 28}
